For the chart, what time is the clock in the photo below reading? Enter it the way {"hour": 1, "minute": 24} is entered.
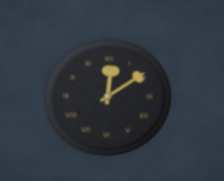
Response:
{"hour": 12, "minute": 9}
